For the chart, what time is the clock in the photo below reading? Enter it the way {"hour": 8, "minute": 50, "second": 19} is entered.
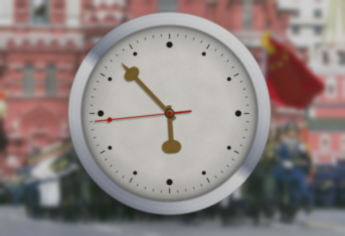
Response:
{"hour": 5, "minute": 52, "second": 44}
